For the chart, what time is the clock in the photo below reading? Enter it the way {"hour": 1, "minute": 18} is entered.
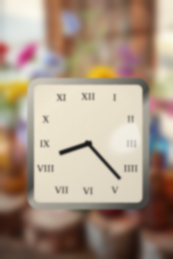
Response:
{"hour": 8, "minute": 23}
